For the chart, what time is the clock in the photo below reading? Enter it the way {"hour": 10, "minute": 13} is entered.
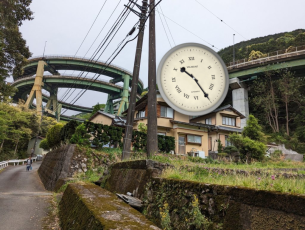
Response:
{"hour": 10, "minute": 25}
